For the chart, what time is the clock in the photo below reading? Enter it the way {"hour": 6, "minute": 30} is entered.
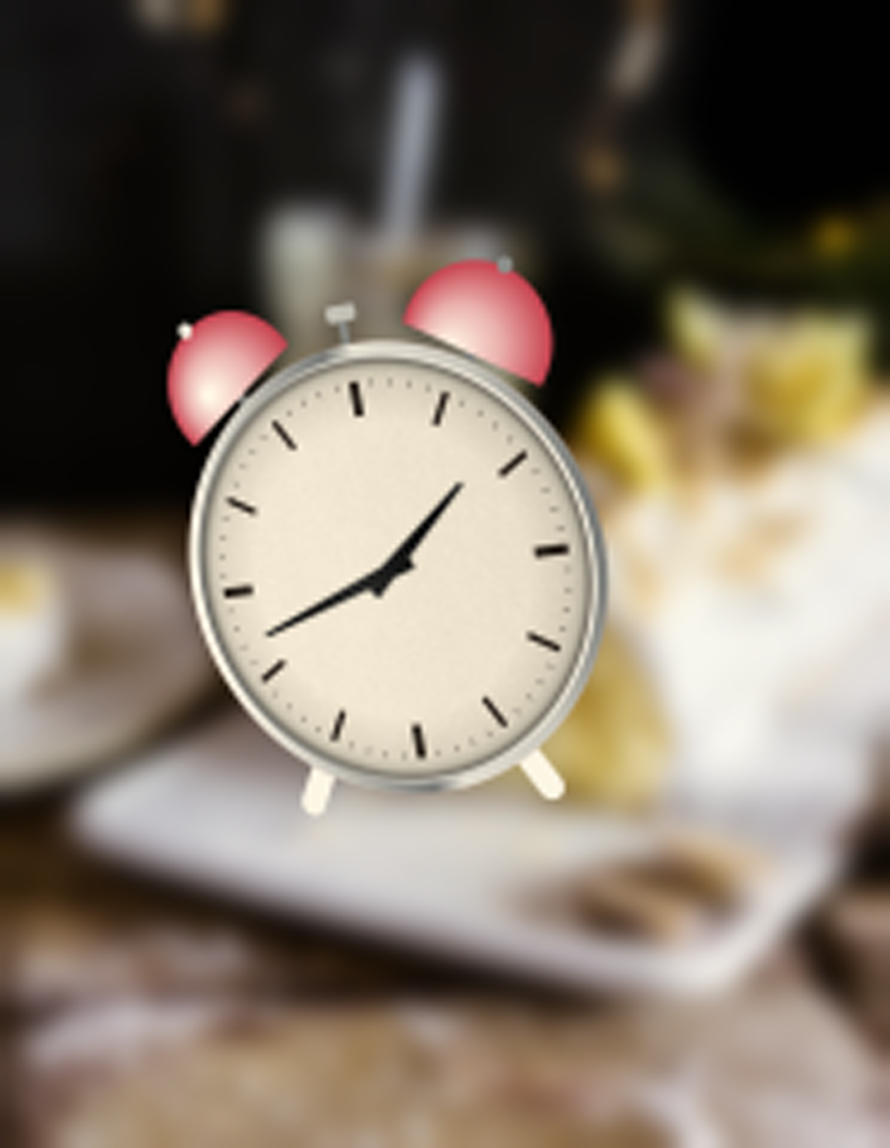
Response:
{"hour": 1, "minute": 42}
